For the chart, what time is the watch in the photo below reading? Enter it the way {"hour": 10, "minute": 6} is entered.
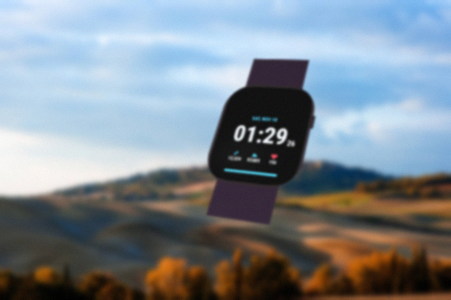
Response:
{"hour": 1, "minute": 29}
